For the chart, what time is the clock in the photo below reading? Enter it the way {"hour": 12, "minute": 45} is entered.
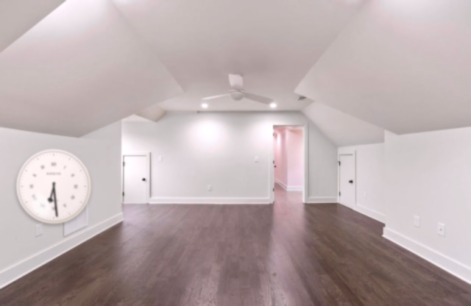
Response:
{"hour": 6, "minute": 29}
